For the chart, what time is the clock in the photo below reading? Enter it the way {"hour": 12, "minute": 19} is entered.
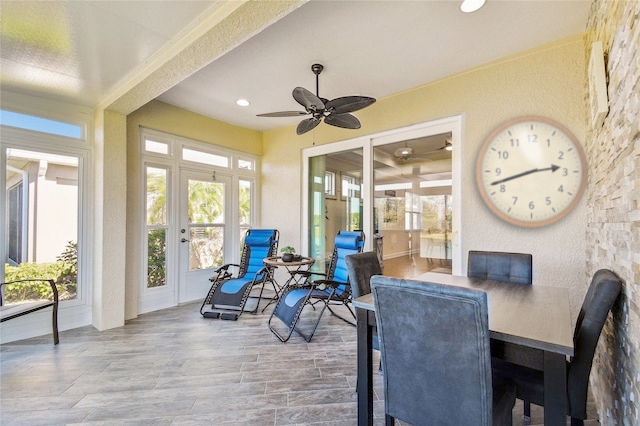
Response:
{"hour": 2, "minute": 42}
